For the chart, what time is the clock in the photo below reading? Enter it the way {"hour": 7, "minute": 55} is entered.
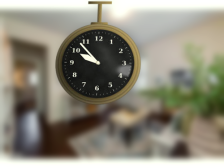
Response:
{"hour": 9, "minute": 53}
